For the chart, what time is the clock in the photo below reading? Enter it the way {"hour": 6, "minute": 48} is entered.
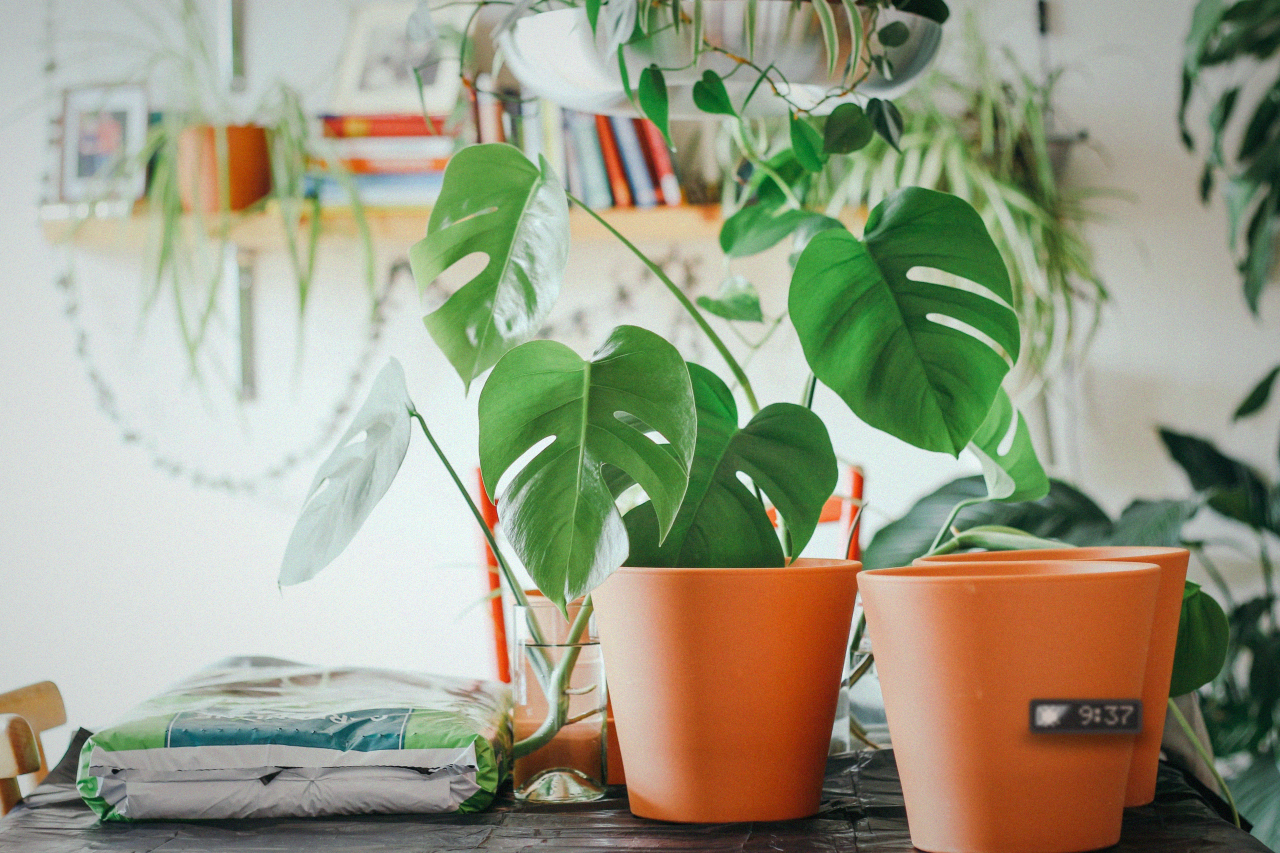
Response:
{"hour": 9, "minute": 37}
